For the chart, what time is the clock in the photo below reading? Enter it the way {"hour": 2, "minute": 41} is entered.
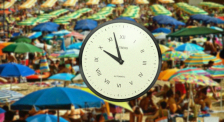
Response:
{"hour": 9, "minute": 57}
